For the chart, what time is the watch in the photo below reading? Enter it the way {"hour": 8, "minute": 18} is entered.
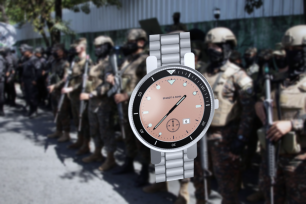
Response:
{"hour": 1, "minute": 38}
